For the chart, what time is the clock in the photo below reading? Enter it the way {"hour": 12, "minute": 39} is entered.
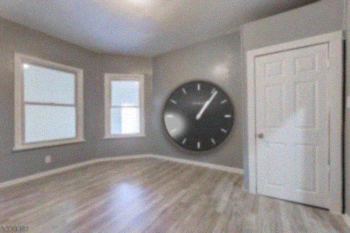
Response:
{"hour": 1, "minute": 6}
